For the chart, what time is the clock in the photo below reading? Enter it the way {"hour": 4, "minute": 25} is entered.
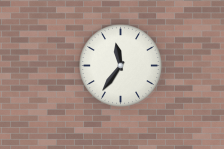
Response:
{"hour": 11, "minute": 36}
